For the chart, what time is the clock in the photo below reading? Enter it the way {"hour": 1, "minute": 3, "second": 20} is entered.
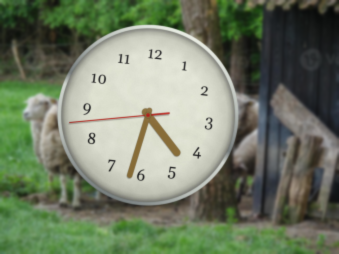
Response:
{"hour": 4, "minute": 31, "second": 43}
